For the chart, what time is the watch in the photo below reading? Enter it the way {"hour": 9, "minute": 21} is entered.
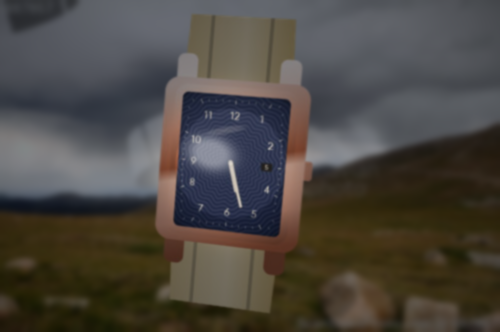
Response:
{"hour": 5, "minute": 27}
